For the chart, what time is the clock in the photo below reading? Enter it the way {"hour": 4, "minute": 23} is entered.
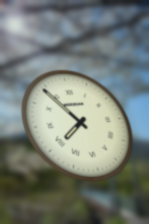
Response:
{"hour": 7, "minute": 54}
